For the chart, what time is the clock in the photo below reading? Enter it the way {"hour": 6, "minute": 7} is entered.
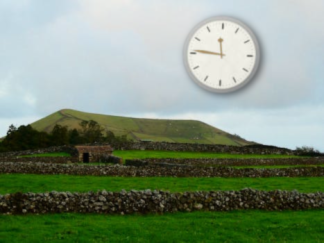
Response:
{"hour": 11, "minute": 46}
